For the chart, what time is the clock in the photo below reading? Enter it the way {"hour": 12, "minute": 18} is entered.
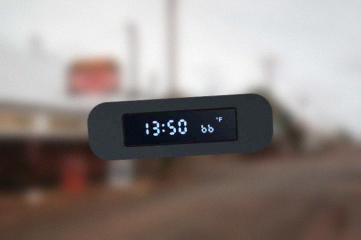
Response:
{"hour": 13, "minute": 50}
